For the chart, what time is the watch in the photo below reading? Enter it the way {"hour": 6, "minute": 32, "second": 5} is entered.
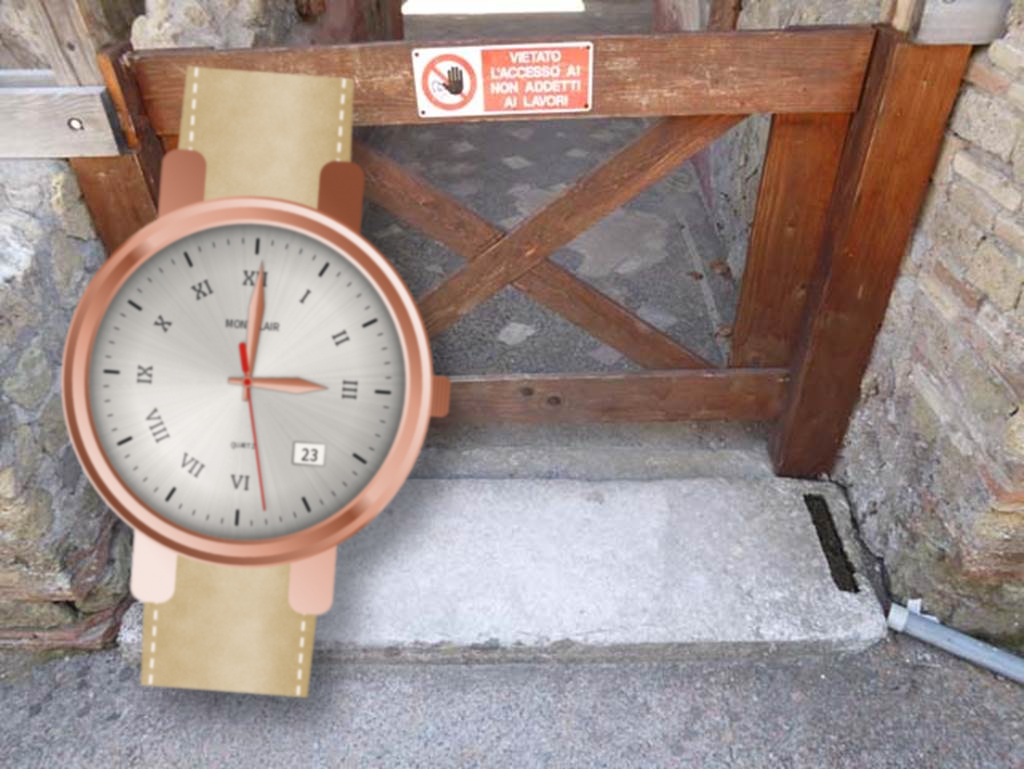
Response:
{"hour": 3, "minute": 0, "second": 28}
